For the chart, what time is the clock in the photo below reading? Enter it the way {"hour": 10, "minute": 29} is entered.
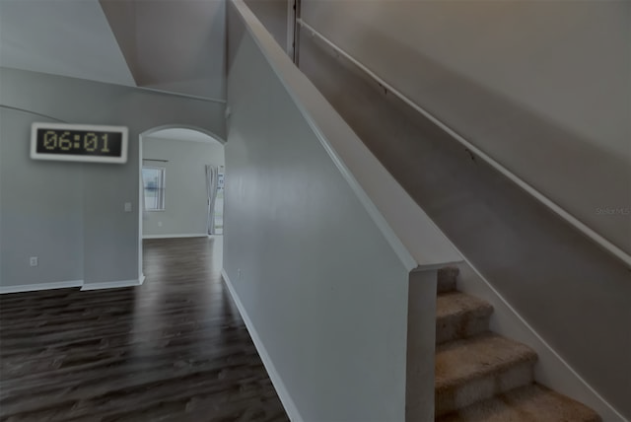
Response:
{"hour": 6, "minute": 1}
